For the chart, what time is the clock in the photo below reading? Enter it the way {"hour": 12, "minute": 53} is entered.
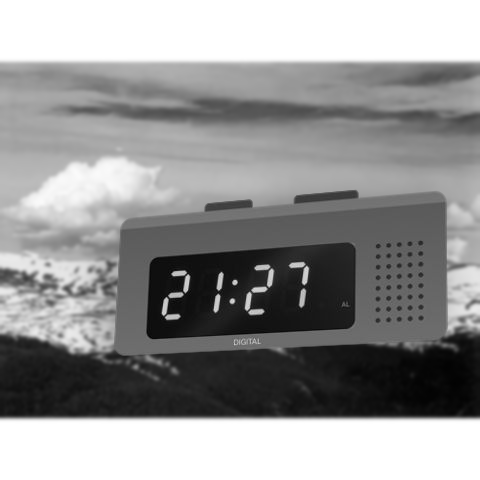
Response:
{"hour": 21, "minute": 27}
